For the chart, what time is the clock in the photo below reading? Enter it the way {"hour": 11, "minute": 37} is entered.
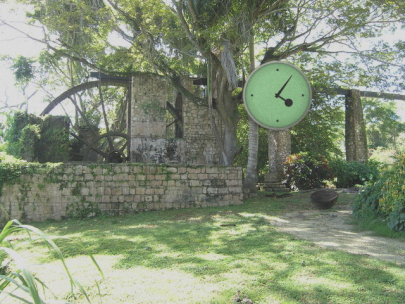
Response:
{"hour": 4, "minute": 6}
